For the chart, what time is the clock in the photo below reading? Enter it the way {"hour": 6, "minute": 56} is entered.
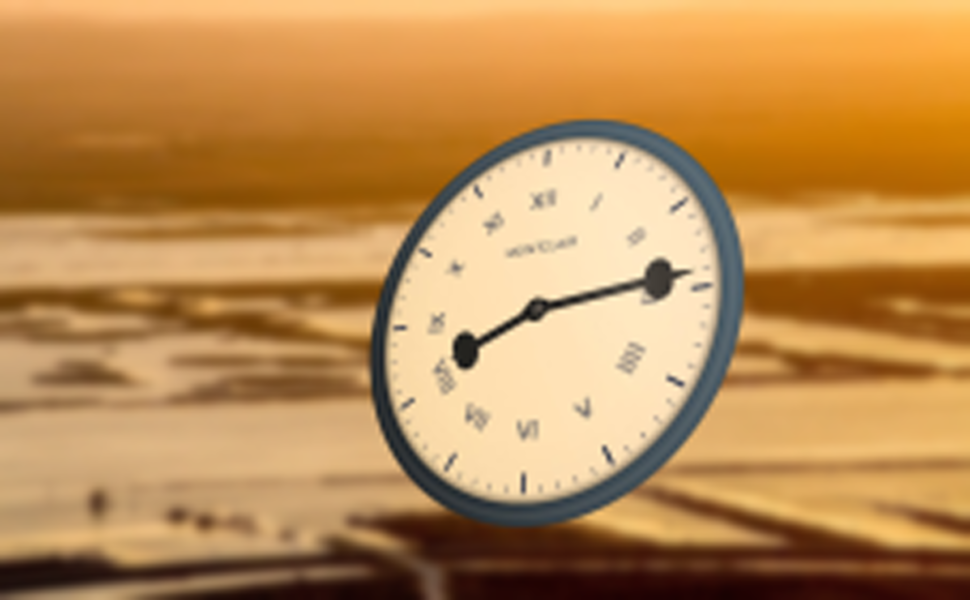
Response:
{"hour": 8, "minute": 14}
